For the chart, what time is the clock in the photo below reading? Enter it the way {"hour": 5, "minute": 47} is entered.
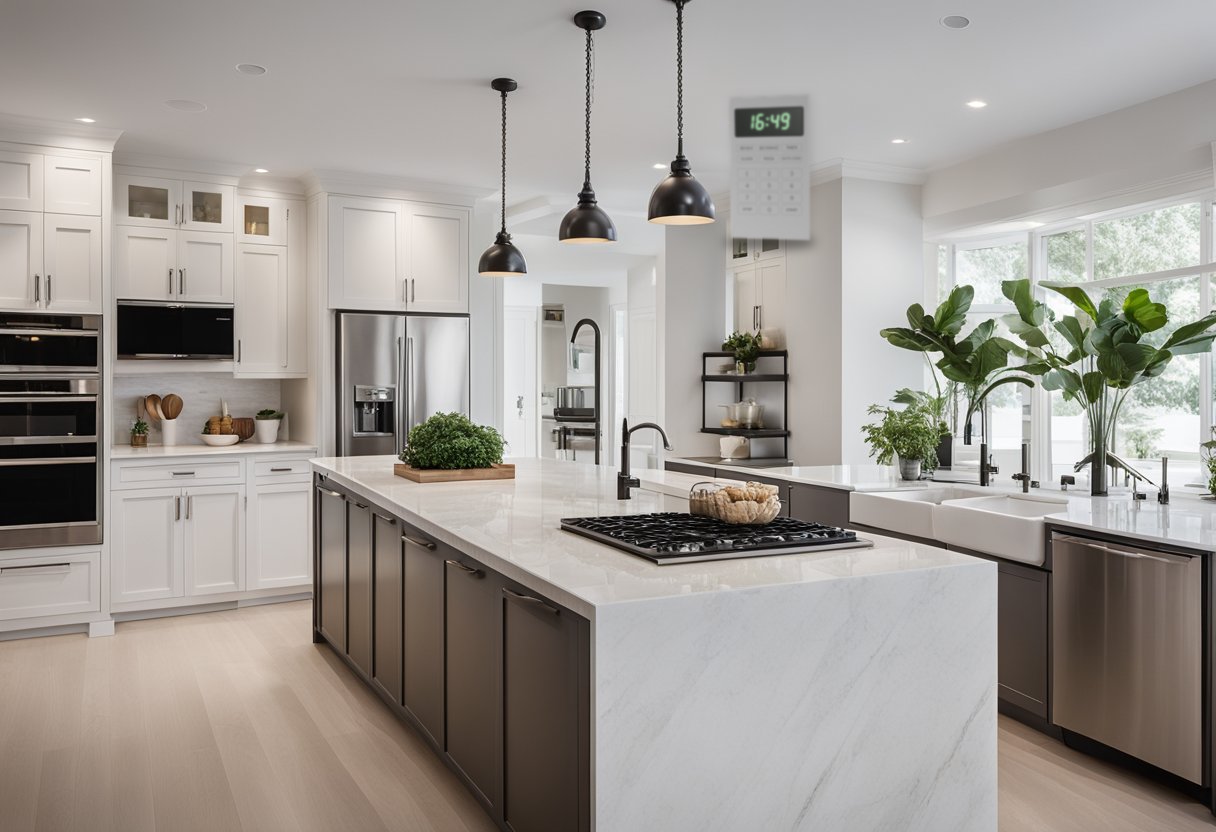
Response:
{"hour": 16, "minute": 49}
